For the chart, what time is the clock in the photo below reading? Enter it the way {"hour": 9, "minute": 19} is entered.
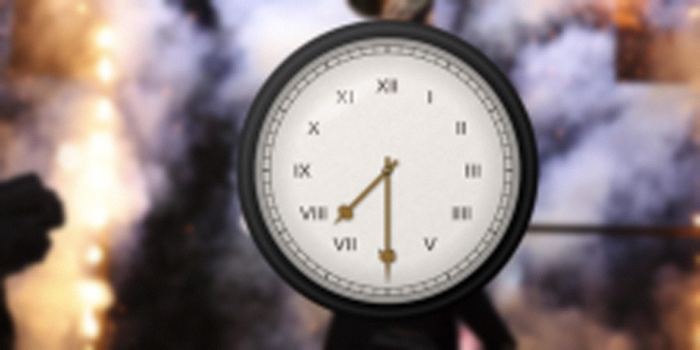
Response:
{"hour": 7, "minute": 30}
